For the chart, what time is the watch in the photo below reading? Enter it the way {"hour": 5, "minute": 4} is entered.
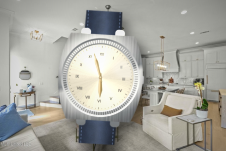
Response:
{"hour": 5, "minute": 57}
